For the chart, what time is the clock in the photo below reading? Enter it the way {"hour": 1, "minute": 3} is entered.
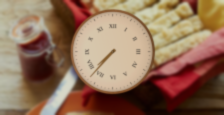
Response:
{"hour": 7, "minute": 37}
